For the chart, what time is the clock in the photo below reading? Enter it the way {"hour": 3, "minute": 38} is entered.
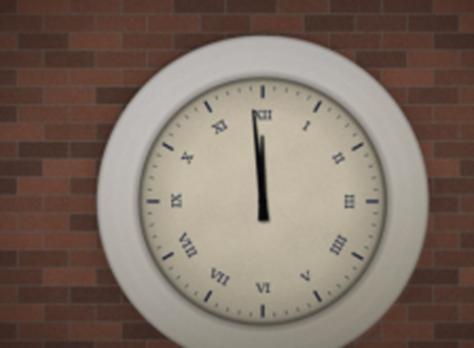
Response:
{"hour": 11, "minute": 59}
